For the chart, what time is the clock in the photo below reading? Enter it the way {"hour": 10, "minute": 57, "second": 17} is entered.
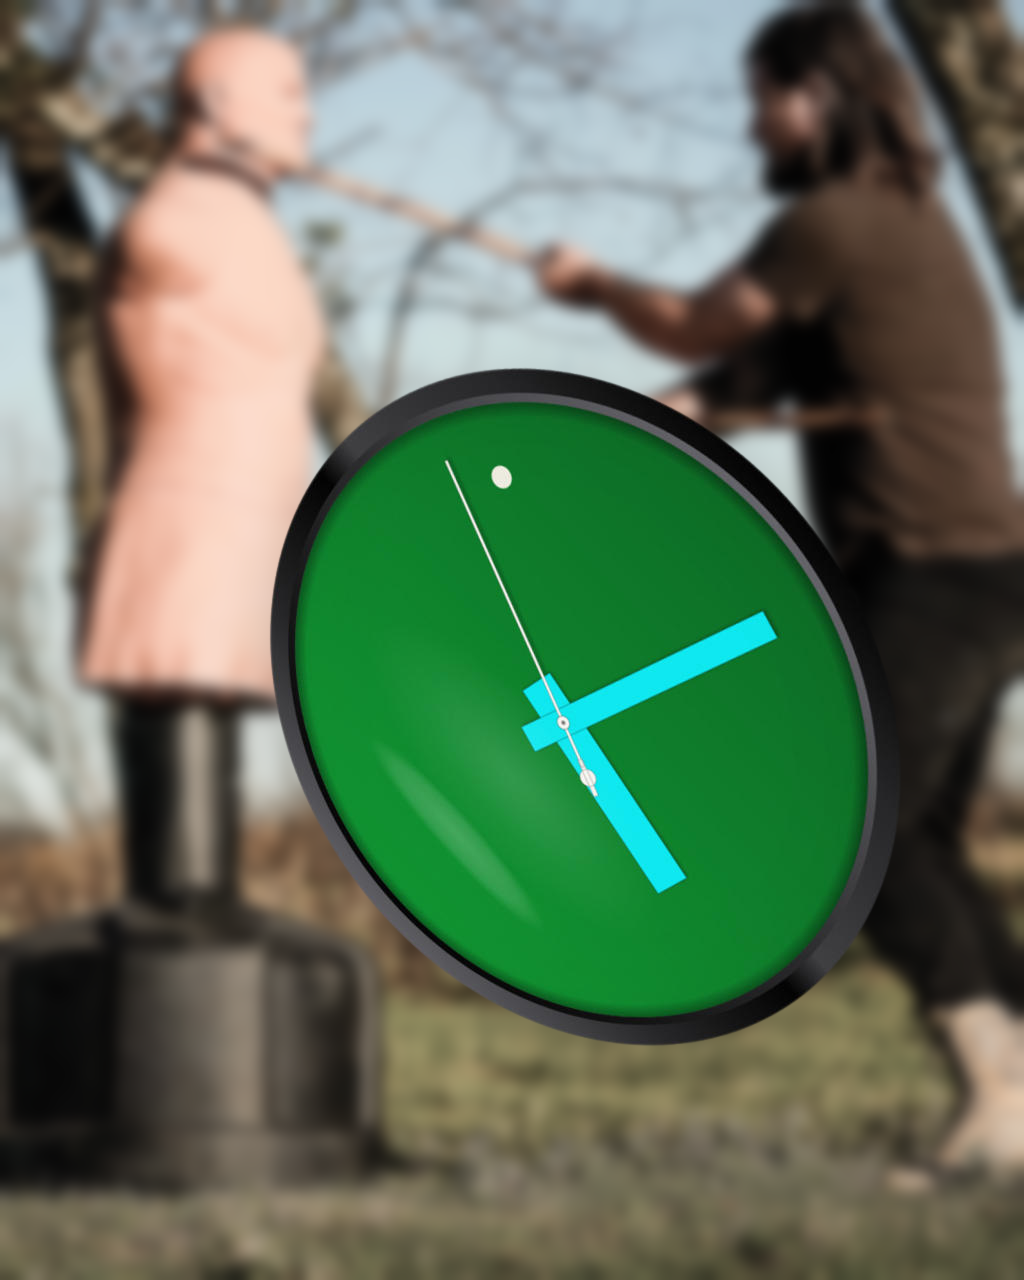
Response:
{"hour": 5, "minute": 11, "second": 58}
